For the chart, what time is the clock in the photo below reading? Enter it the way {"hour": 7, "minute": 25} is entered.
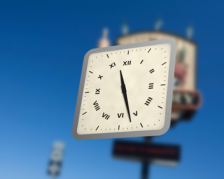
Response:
{"hour": 11, "minute": 27}
